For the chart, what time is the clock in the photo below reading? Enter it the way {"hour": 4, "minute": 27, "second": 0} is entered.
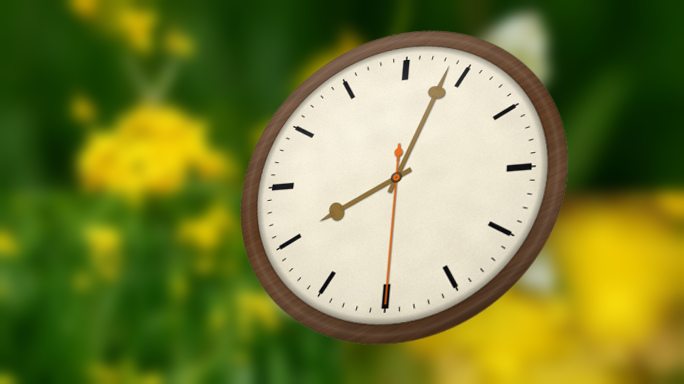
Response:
{"hour": 8, "minute": 3, "second": 30}
